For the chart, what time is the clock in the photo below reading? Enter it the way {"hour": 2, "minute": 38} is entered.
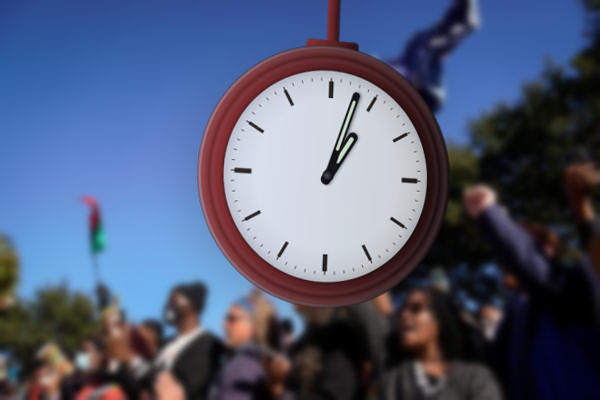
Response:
{"hour": 1, "minute": 3}
